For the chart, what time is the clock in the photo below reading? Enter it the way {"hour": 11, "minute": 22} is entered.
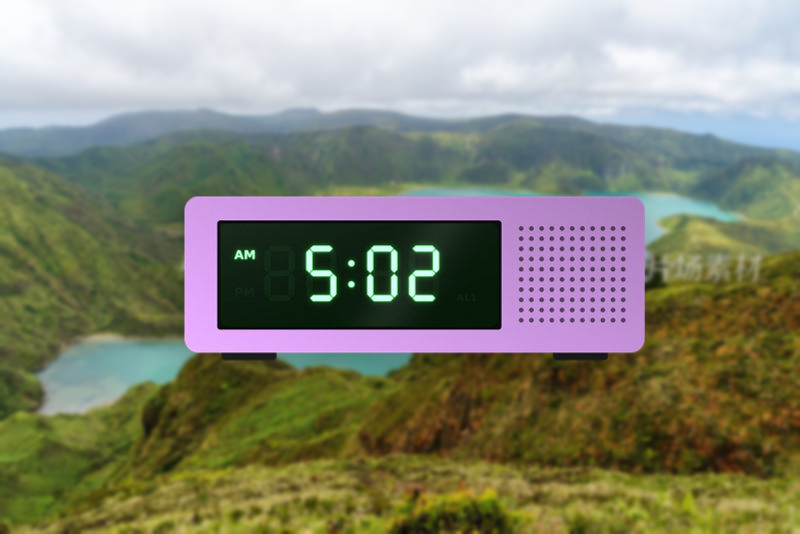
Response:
{"hour": 5, "minute": 2}
